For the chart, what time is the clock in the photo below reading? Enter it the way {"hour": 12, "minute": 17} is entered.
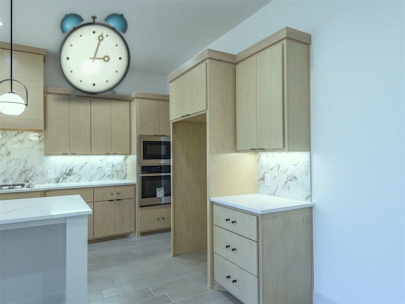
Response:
{"hour": 3, "minute": 3}
